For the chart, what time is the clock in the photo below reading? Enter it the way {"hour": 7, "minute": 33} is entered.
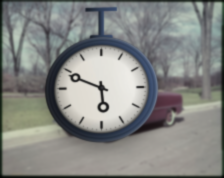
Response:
{"hour": 5, "minute": 49}
